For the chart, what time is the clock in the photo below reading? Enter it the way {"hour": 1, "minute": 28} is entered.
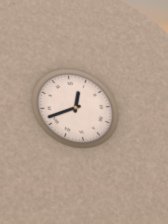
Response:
{"hour": 12, "minute": 42}
